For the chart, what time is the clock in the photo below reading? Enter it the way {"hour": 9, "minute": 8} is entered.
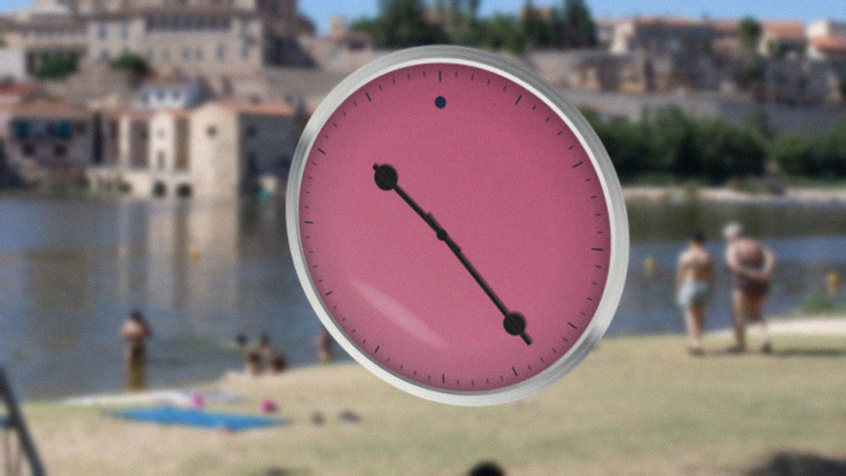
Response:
{"hour": 10, "minute": 23}
